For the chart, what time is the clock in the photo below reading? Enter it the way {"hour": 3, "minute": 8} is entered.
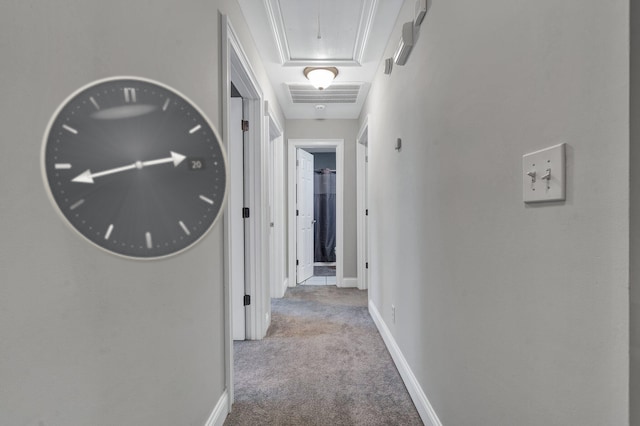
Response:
{"hour": 2, "minute": 43}
